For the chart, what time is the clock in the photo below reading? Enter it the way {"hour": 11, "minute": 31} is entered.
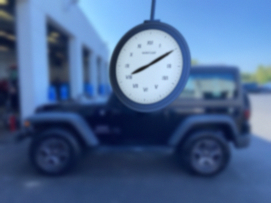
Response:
{"hour": 8, "minute": 10}
